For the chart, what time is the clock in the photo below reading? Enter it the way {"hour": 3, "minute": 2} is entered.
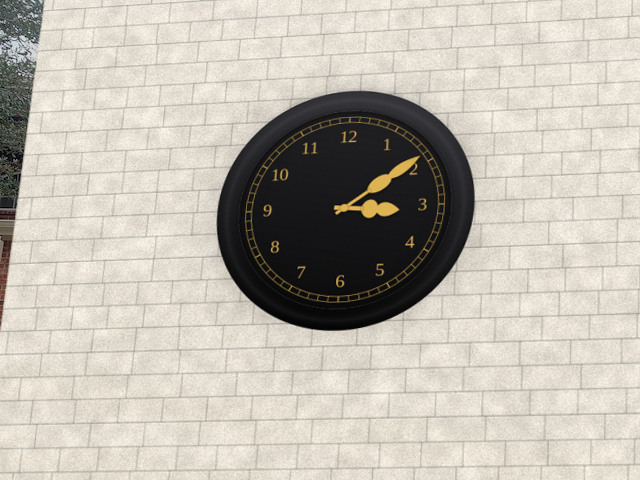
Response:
{"hour": 3, "minute": 9}
